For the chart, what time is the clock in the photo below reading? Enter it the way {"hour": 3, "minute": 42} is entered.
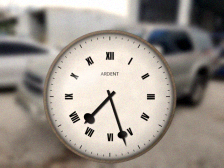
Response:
{"hour": 7, "minute": 27}
